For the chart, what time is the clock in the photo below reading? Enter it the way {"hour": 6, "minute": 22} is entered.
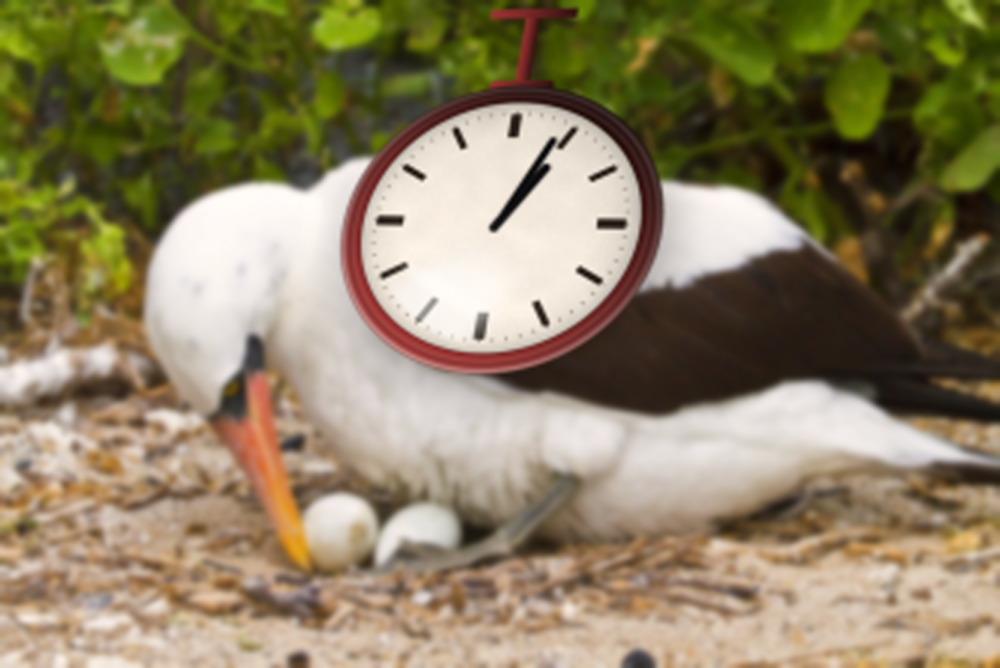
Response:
{"hour": 1, "minute": 4}
